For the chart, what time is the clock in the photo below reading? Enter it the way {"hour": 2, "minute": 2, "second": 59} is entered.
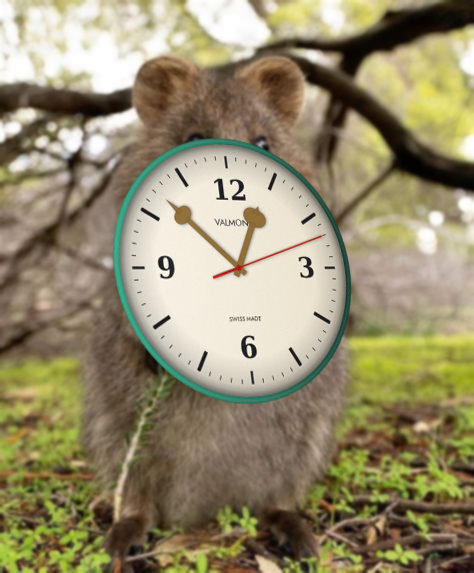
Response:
{"hour": 12, "minute": 52, "second": 12}
